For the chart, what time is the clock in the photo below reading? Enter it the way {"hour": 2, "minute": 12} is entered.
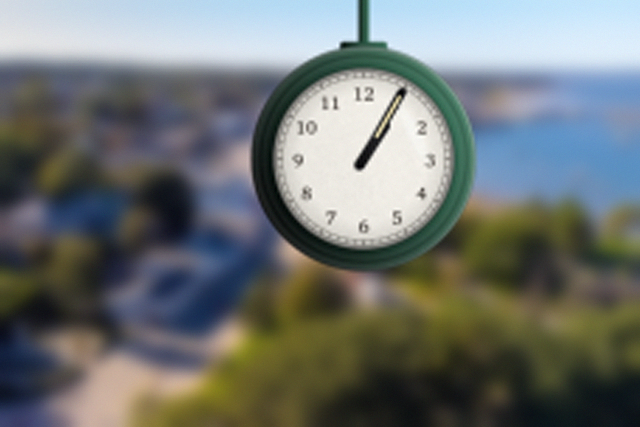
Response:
{"hour": 1, "minute": 5}
